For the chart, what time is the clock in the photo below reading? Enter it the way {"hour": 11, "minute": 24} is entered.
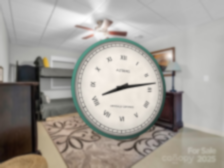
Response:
{"hour": 8, "minute": 13}
